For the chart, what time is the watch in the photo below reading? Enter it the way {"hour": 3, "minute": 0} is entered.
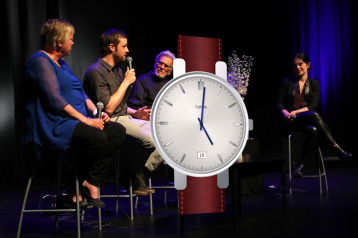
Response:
{"hour": 5, "minute": 1}
